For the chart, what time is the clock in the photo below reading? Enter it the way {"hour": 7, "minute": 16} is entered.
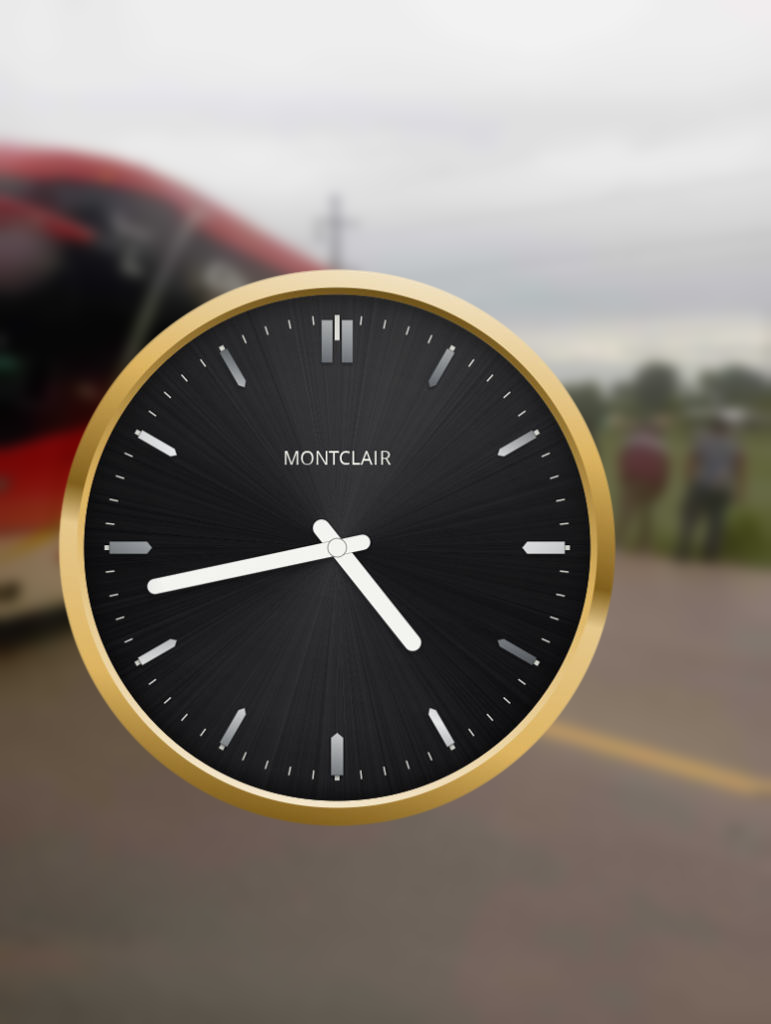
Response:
{"hour": 4, "minute": 43}
